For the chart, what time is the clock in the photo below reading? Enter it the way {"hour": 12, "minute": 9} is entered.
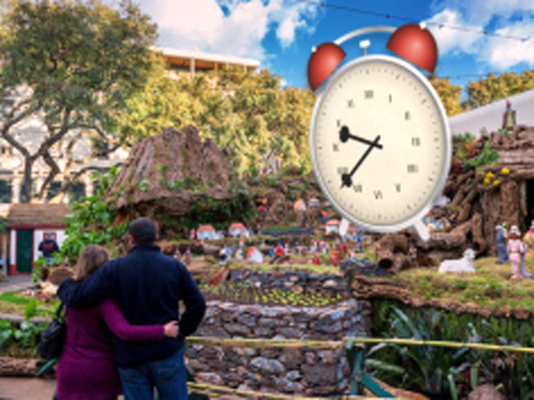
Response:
{"hour": 9, "minute": 38}
